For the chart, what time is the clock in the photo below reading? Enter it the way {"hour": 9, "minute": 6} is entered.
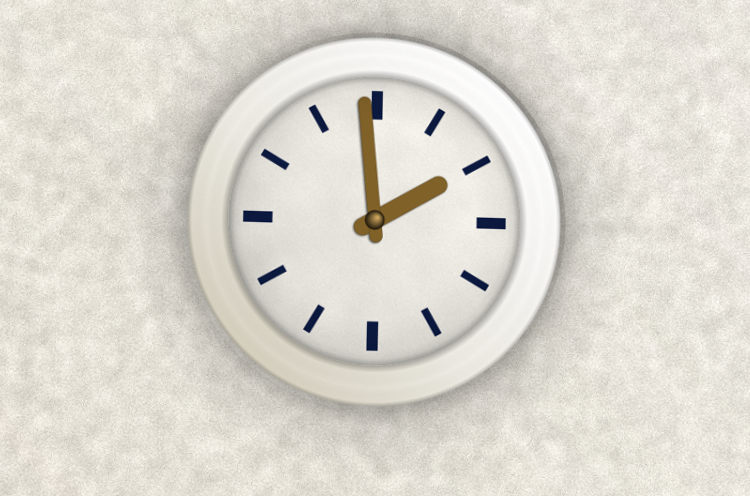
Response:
{"hour": 1, "minute": 59}
